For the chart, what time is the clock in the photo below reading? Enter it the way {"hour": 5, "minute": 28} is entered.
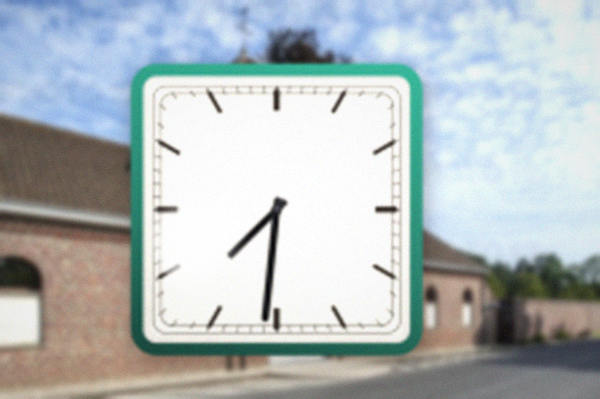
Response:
{"hour": 7, "minute": 31}
